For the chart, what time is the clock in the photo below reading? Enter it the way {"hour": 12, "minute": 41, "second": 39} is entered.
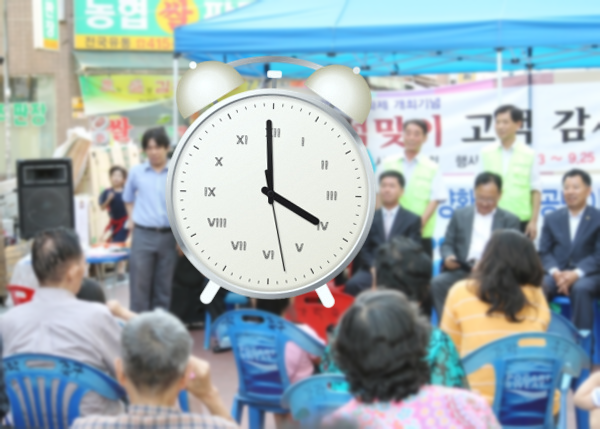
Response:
{"hour": 3, "minute": 59, "second": 28}
